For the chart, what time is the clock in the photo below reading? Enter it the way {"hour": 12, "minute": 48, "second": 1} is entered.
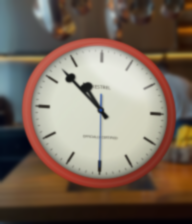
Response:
{"hour": 10, "minute": 52, "second": 30}
